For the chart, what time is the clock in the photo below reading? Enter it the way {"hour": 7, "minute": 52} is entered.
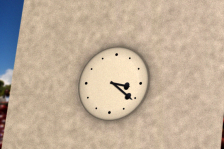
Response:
{"hour": 3, "minute": 21}
